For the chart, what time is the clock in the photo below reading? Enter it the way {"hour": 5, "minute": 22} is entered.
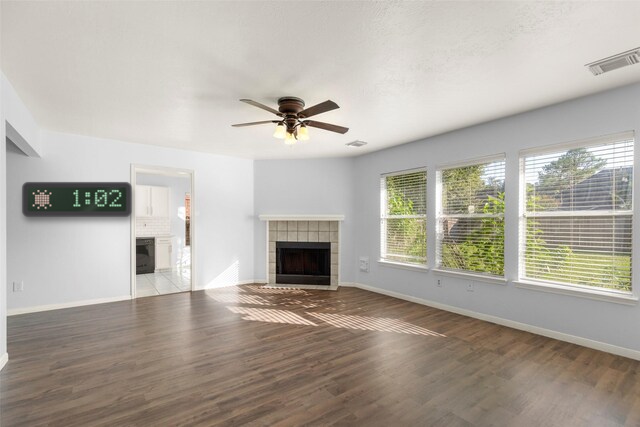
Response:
{"hour": 1, "minute": 2}
